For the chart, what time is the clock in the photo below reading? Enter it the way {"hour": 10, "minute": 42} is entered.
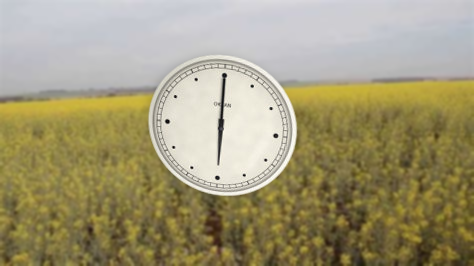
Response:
{"hour": 6, "minute": 0}
